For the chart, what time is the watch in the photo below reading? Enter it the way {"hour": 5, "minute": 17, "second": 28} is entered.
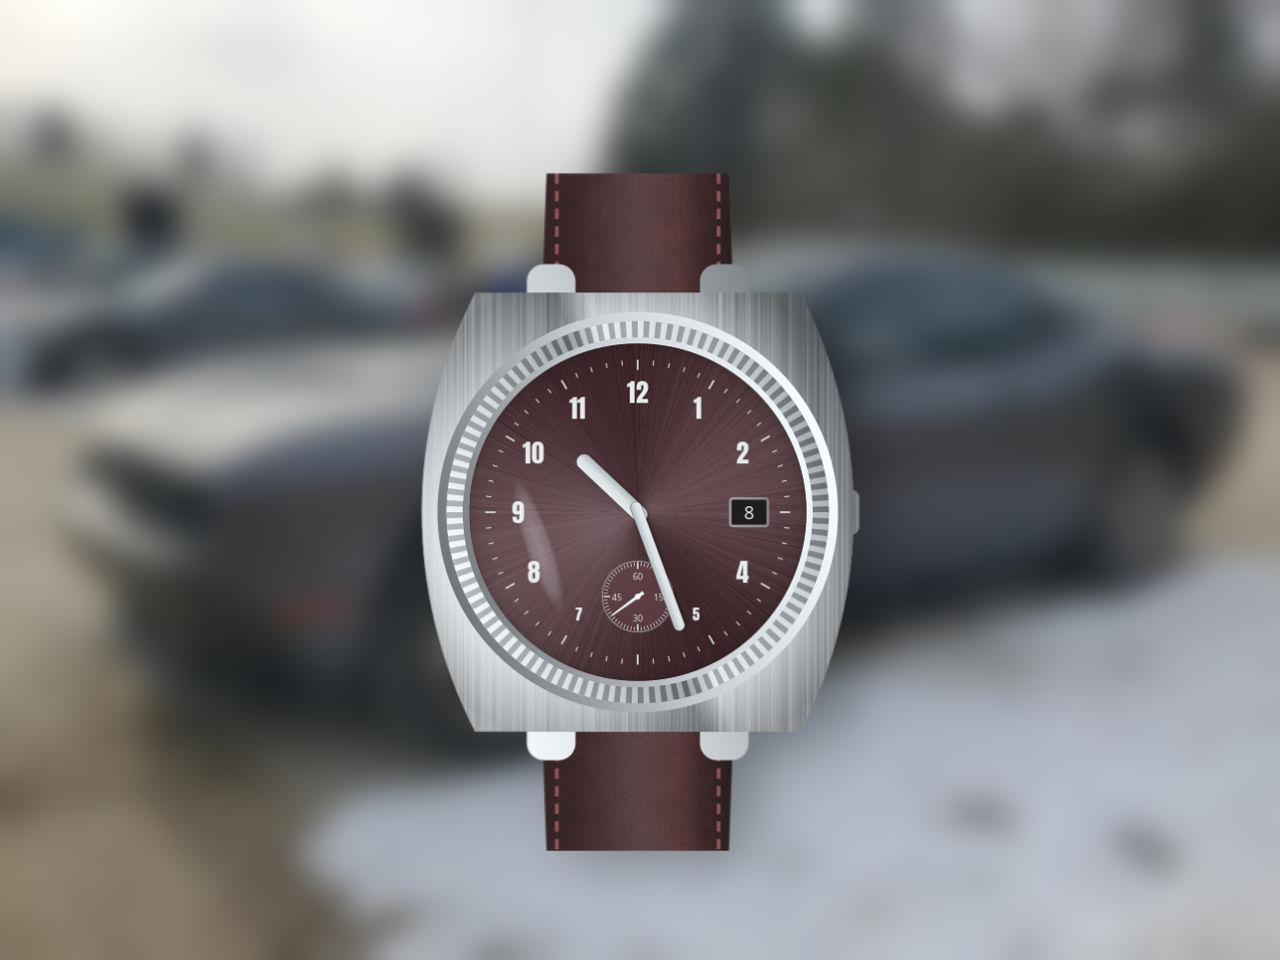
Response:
{"hour": 10, "minute": 26, "second": 39}
